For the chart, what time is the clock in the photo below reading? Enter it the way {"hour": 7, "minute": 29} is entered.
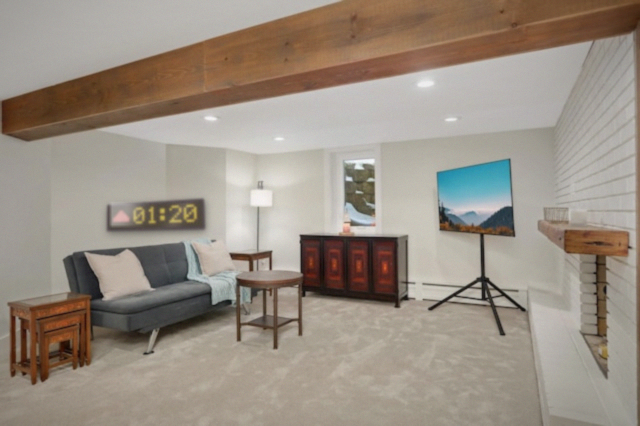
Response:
{"hour": 1, "minute": 20}
